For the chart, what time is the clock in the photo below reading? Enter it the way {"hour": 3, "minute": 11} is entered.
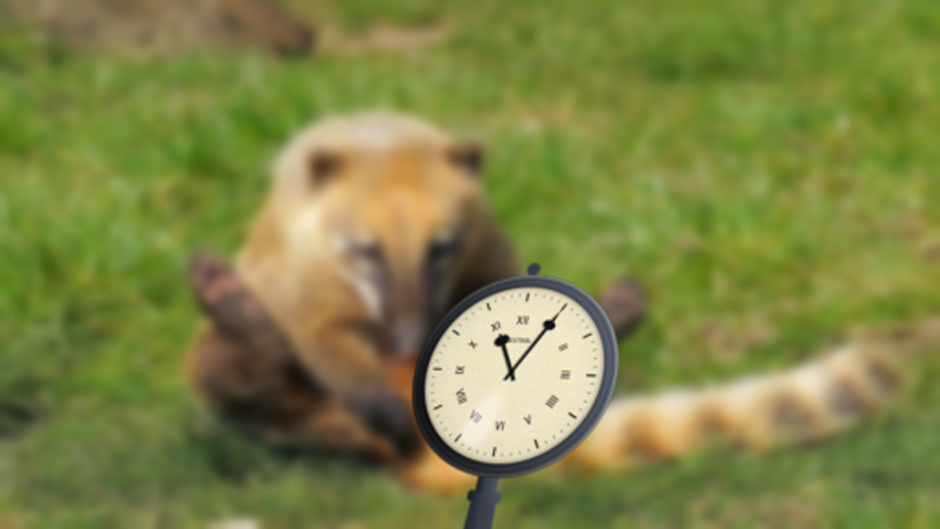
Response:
{"hour": 11, "minute": 5}
